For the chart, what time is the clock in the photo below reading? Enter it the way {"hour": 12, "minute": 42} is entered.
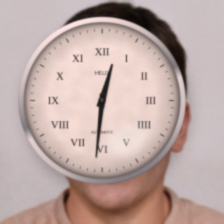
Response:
{"hour": 12, "minute": 31}
